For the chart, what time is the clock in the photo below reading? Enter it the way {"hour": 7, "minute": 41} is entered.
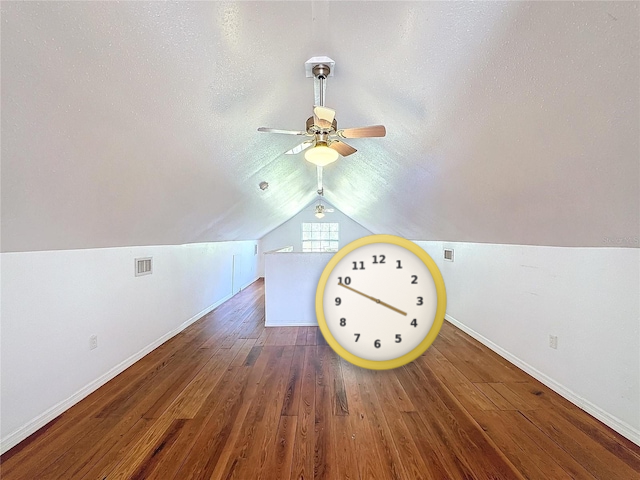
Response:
{"hour": 3, "minute": 49}
